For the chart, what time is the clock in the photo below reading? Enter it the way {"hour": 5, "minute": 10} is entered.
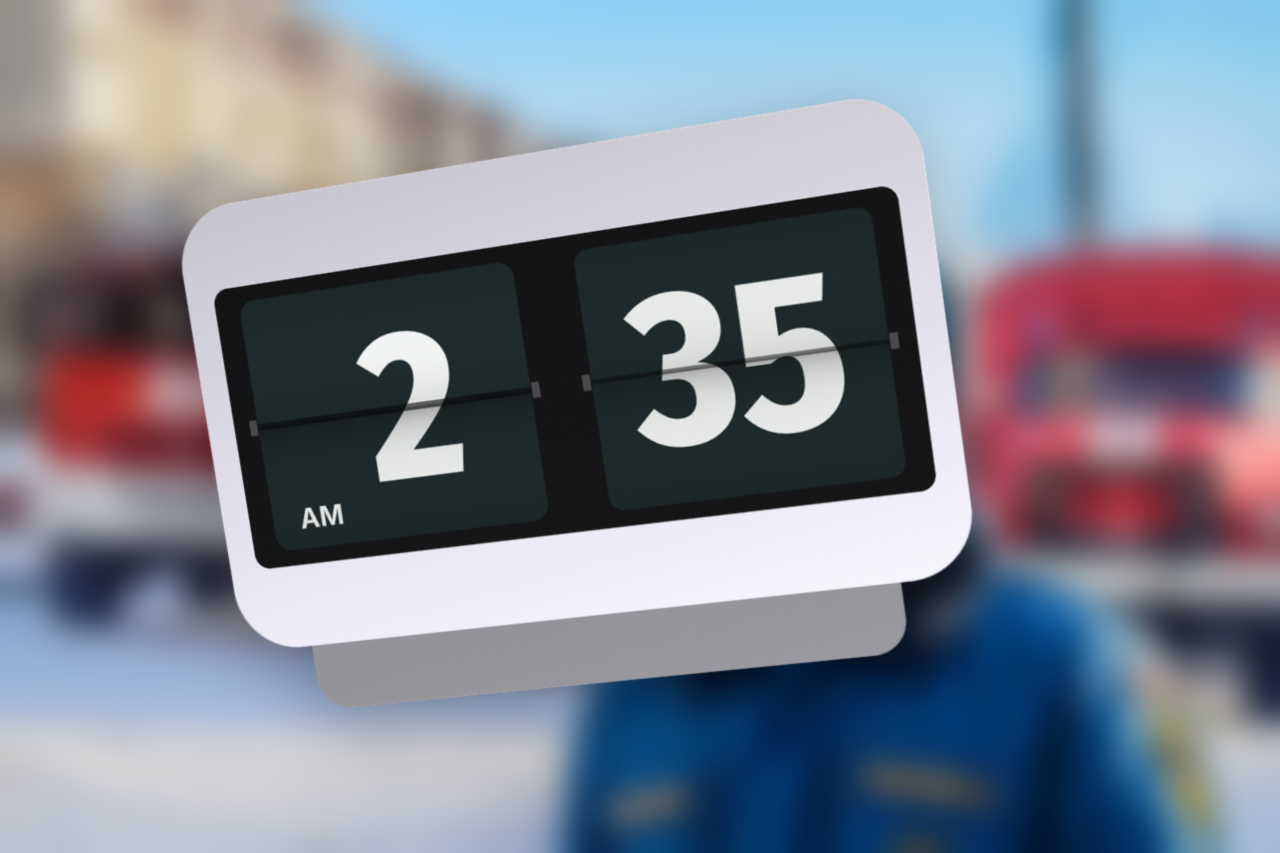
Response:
{"hour": 2, "minute": 35}
